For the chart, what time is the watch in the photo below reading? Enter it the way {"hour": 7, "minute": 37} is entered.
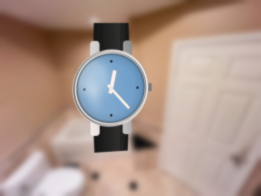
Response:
{"hour": 12, "minute": 23}
